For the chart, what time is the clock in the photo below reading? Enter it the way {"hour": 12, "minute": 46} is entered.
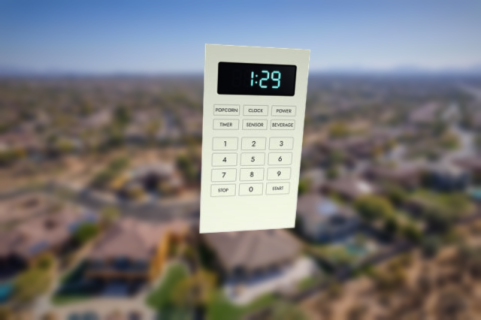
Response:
{"hour": 1, "minute": 29}
